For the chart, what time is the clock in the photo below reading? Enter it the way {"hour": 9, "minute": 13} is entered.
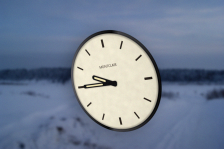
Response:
{"hour": 9, "minute": 45}
